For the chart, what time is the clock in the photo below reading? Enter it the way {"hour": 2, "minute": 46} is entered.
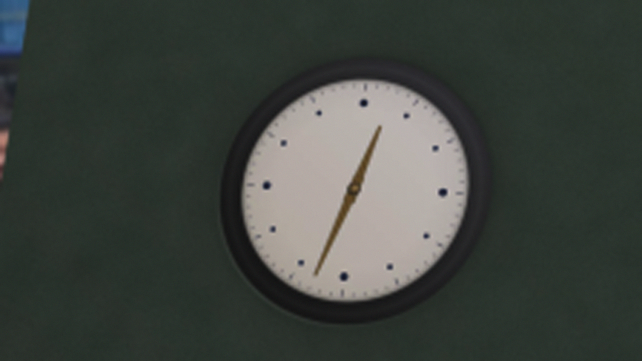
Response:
{"hour": 12, "minute": 33}
